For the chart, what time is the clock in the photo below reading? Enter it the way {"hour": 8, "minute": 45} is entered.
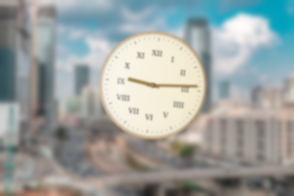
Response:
{"hour": 9, "minute": 14}
